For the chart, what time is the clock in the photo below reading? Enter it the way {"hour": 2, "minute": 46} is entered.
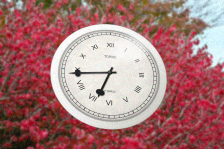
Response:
{"hour": 6, "minute": 44}
